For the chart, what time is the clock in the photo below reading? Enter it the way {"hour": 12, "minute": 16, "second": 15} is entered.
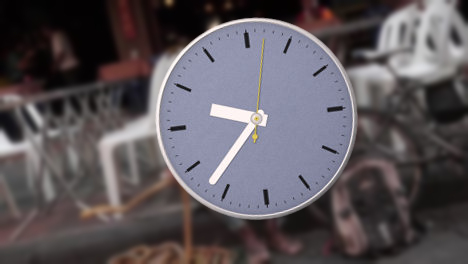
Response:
{"hour": 9, "minute": 37, "second": 2}
